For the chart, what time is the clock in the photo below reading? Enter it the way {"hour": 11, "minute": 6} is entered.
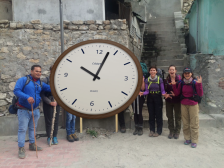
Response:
{"hour": 10, "minute": 3}
